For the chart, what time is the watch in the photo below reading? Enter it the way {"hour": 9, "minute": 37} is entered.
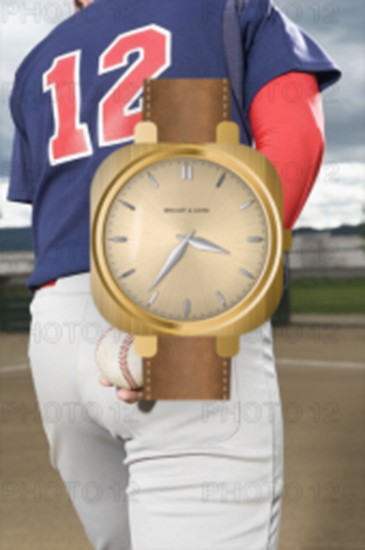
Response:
{"hour": 3, "minute": 36}
